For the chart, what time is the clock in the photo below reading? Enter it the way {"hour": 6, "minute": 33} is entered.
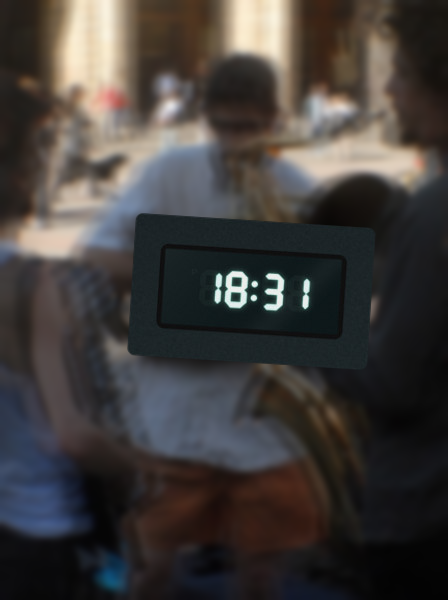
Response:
{"hour": 18, "minute": 31}
